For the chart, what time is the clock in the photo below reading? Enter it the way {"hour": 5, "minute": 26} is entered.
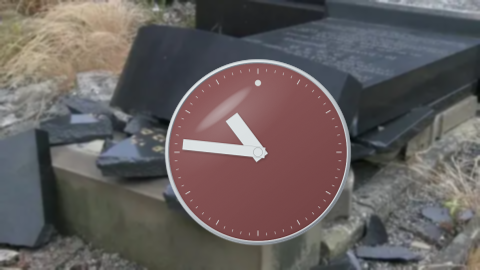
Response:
{"hour": 10, "minute": 46}
